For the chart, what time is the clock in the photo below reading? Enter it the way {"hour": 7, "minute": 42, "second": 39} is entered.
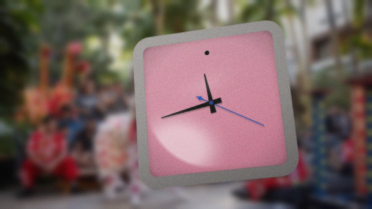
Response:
{"hour": 11, "minute": 43, "second": 20}
